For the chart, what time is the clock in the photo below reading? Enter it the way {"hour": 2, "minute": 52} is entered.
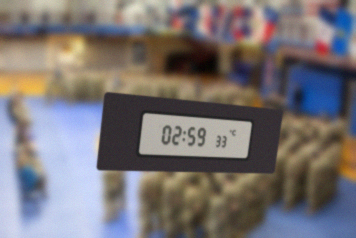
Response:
{"hour": 2, "minute": 59}
